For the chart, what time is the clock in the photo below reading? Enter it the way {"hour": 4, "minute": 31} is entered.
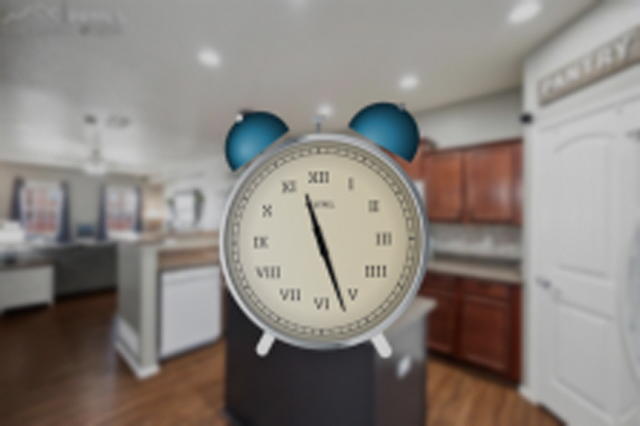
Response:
{"hour": 11, "minute": 27}
